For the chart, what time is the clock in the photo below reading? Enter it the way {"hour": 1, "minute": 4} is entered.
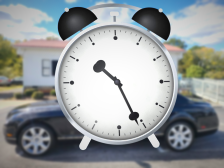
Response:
{"hour": 10, "minute": 26}
